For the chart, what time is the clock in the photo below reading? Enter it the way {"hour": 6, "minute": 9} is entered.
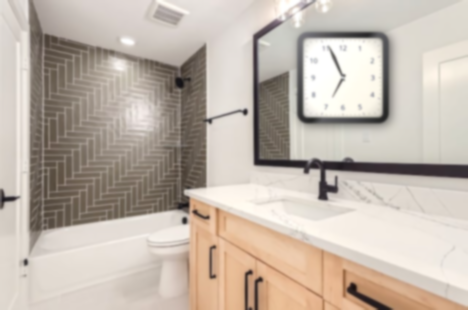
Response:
{"hour": 6, "minute": 56}
